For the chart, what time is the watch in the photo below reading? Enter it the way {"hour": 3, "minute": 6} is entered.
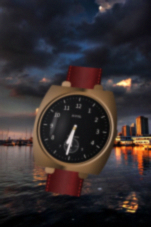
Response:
{"hour": 6, "minute": 31}
